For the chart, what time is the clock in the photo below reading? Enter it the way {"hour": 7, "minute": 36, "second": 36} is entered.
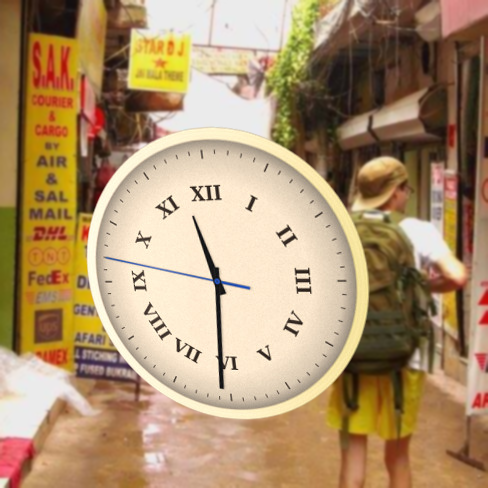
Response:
{"hour": 11, "minute": 30, "second": 47}
